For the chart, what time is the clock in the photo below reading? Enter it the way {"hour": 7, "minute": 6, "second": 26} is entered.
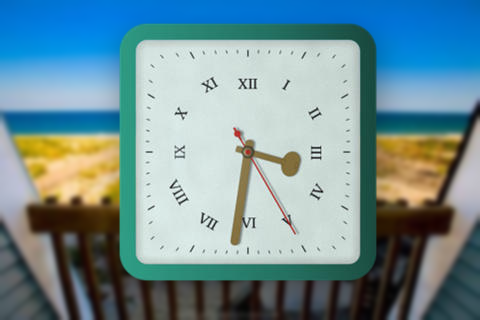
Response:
{"hour": 3, "minute": 31, "second": 25}
